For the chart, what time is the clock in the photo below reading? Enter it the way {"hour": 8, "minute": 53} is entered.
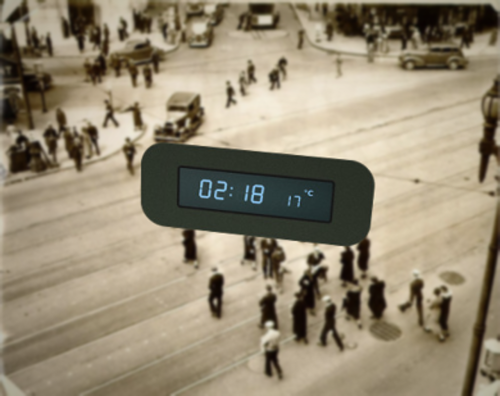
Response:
{"hour": 2, "minute": 18}
